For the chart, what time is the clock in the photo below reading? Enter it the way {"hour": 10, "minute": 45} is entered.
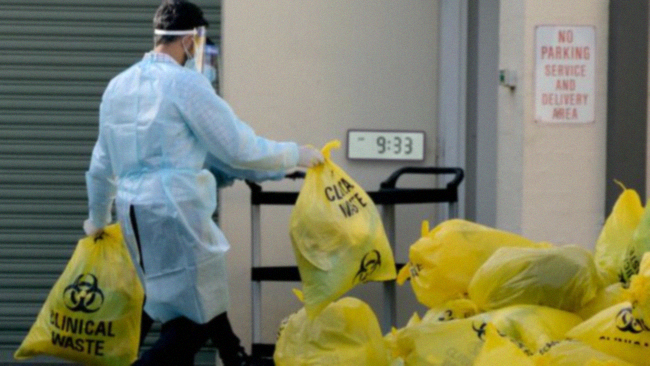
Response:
{"hour": 9, "minute": 33}
